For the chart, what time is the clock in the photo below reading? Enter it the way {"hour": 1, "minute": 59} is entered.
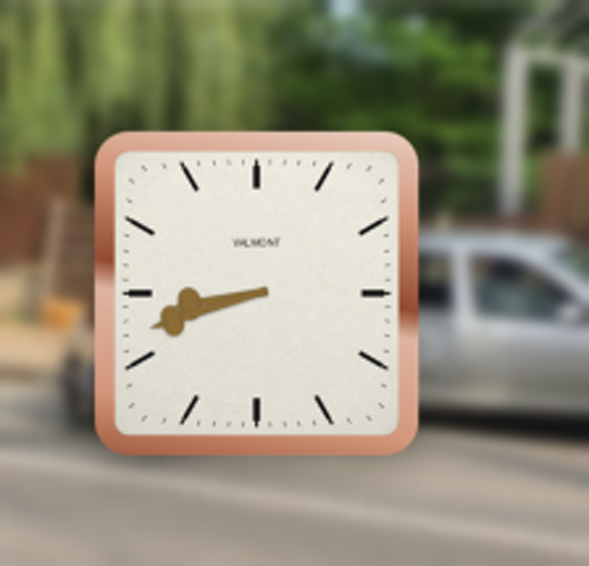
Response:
{"hour": 8, "minute": 42}
